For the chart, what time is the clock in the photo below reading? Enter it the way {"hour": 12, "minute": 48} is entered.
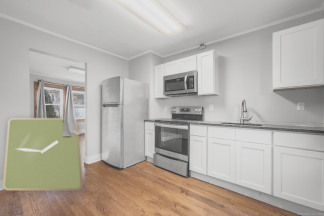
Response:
{"hour": 1, "minute": 46}
